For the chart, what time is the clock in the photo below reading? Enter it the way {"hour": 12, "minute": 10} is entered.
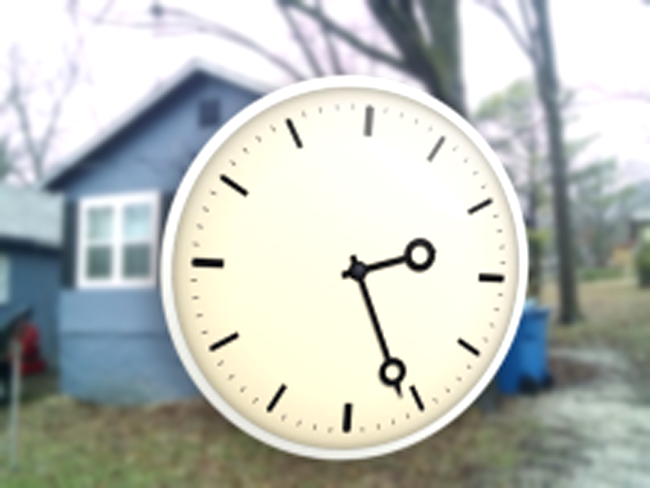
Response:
{"hour": 2, "minute": 26}
